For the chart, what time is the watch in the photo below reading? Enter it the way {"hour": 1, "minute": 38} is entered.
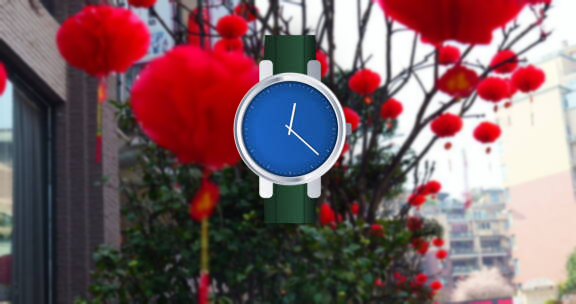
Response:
{"hour": 12, "minute": 22}
